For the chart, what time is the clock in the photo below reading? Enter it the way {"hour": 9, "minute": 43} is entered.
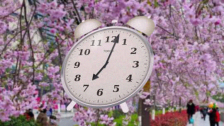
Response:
{"hour": 7, "minute": 2}
